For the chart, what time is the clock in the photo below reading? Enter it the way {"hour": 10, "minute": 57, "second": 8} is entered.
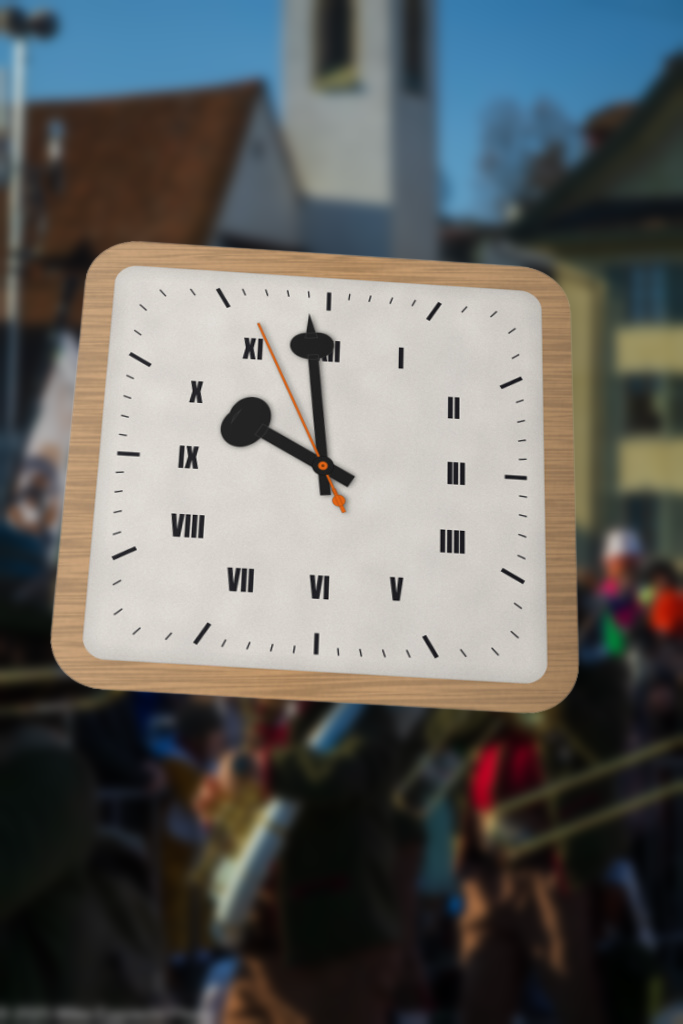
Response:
{"hour": 9, "minute": 58, "second": 56}
